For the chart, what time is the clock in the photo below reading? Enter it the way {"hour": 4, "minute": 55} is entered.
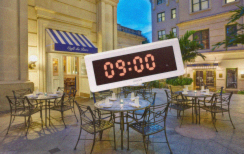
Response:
{"hour": 9, "minute": 0}
